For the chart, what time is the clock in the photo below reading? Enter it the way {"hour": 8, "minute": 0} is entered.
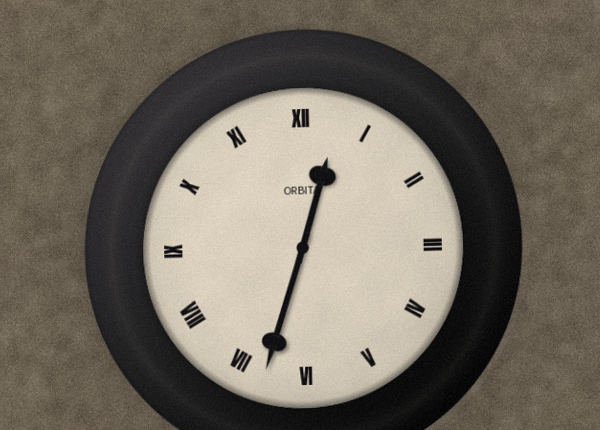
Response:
{"hour": 12, "minute": 33}
